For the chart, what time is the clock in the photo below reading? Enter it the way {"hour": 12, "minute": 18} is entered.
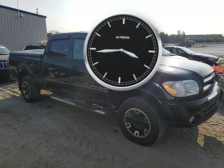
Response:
{"hour": 3, "minute": 44}
